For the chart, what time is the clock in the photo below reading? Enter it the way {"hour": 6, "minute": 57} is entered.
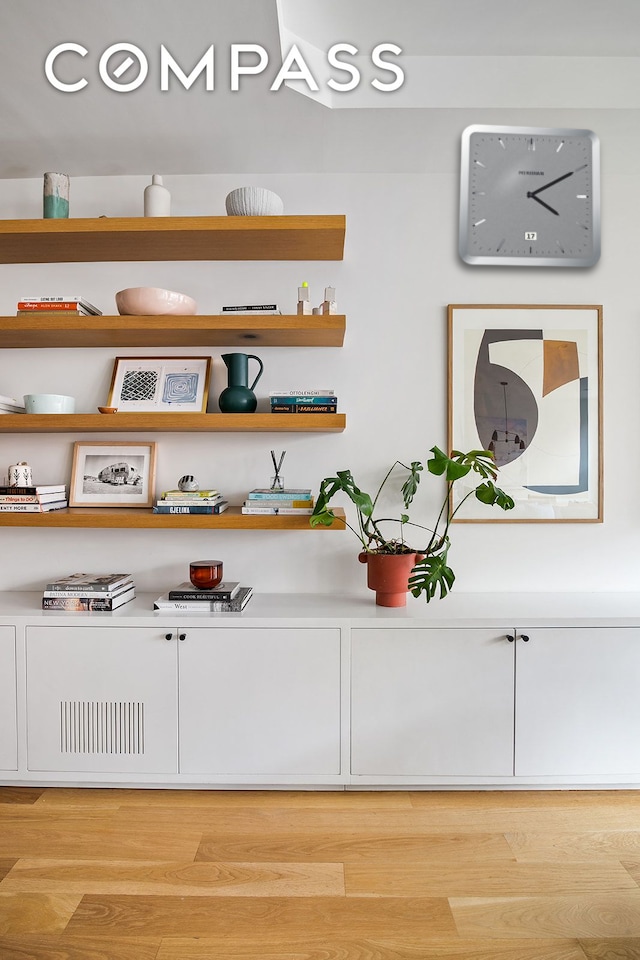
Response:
{"hour": 4, "minute": 10}
